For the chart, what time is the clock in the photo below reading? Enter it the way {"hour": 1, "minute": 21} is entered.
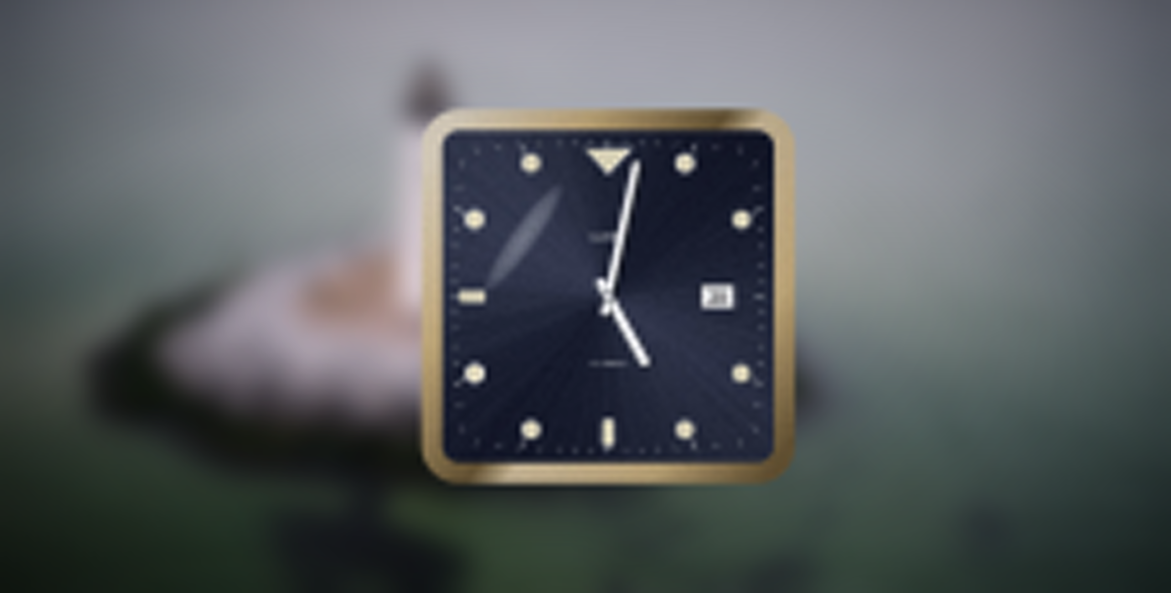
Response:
{"hour": 5, "minute": 2}
